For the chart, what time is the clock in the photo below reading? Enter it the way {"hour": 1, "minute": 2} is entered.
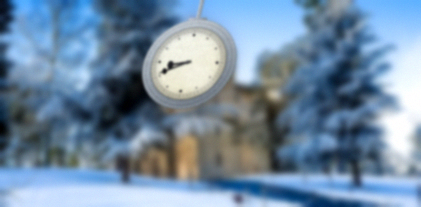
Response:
{"hour": 8, "minute": 41}
